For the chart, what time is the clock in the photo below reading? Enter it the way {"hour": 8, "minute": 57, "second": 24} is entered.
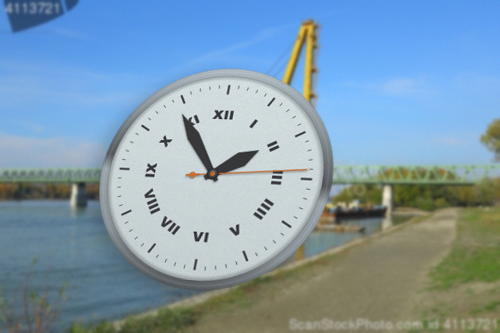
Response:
{"hour": 1, "minute": 54, "second": 14}
